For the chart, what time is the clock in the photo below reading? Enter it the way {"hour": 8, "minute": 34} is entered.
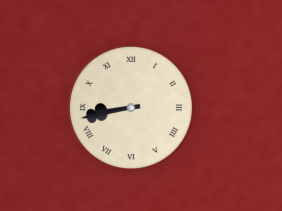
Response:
{"hour": 8, "minute": 43}
